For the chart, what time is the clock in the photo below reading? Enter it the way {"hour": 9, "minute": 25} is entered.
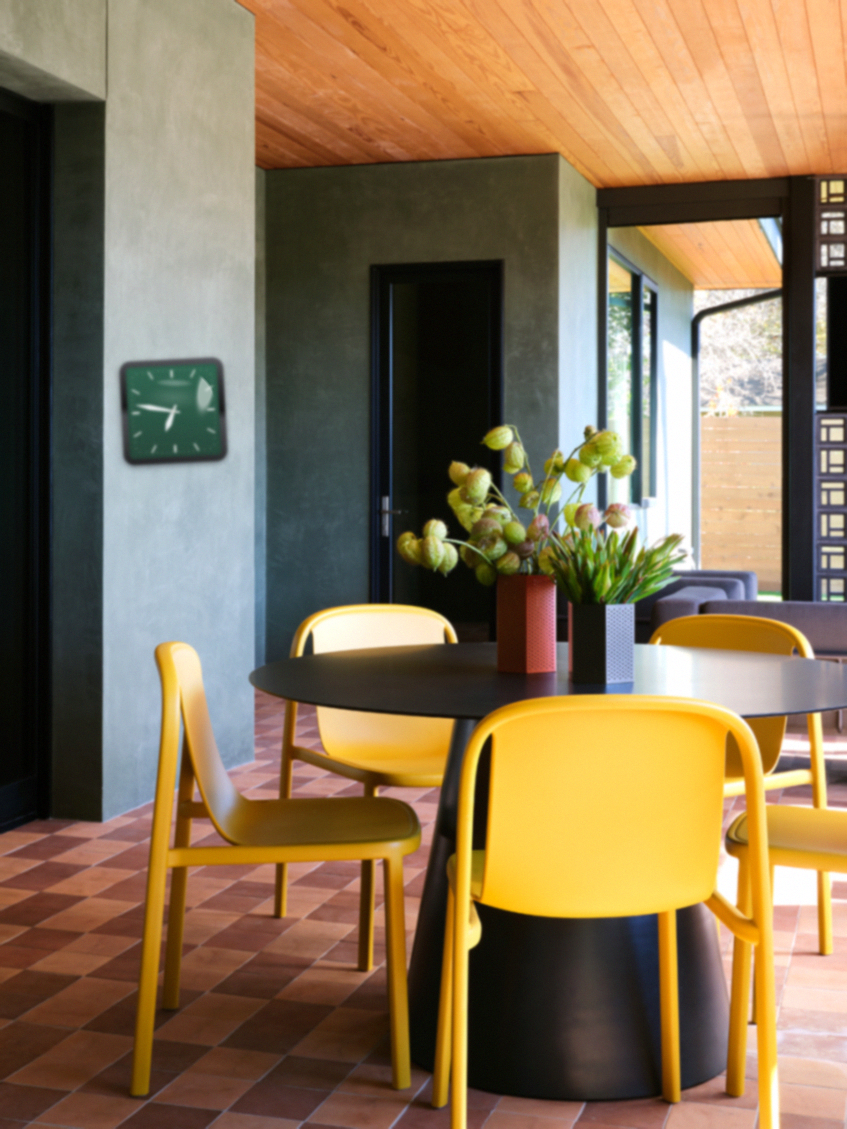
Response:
{"hour": 6, "minute": 47}
